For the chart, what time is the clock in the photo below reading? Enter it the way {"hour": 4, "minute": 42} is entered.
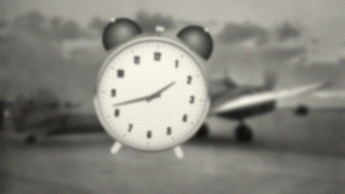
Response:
{"hour": 1, "minute": 42}
